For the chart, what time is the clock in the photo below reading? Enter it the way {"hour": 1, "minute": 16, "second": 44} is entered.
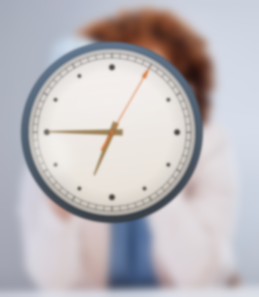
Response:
{"hour": 6, "minute": 45, "second": 5}
